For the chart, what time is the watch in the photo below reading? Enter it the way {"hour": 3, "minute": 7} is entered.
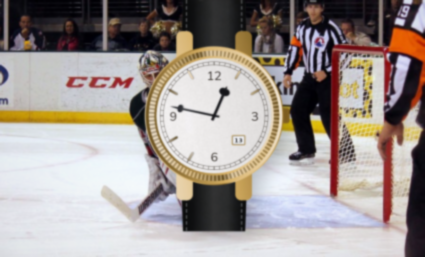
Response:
{"hour": 12, "minute": 47}
